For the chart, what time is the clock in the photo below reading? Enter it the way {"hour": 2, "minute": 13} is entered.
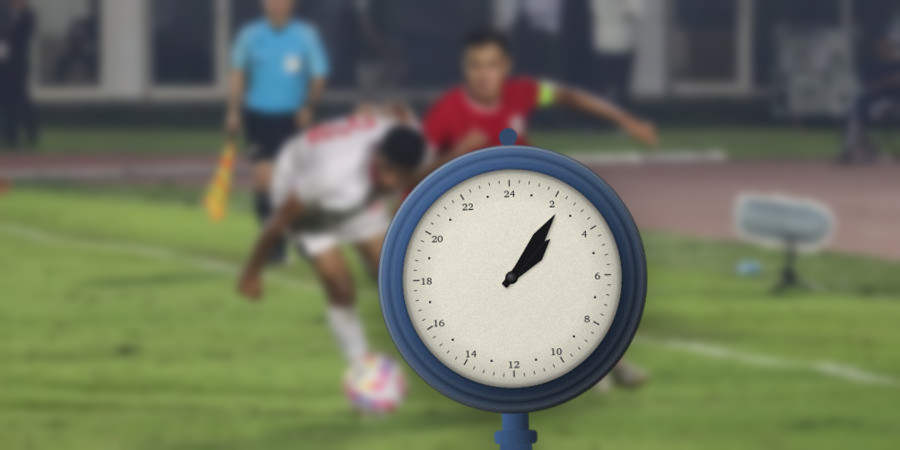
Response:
{"hour": 3, "minute": 6}
